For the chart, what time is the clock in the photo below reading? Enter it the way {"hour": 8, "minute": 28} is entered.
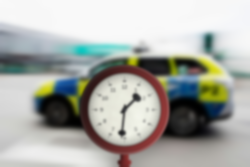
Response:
{"hour": 1, "minute": 31}
